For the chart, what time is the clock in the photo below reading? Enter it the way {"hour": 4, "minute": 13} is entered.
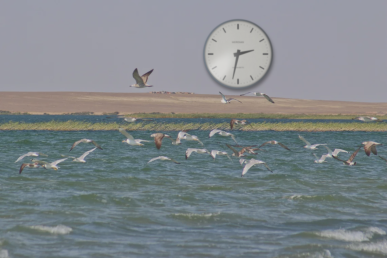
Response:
{"hour": 2, "minute": 32}
